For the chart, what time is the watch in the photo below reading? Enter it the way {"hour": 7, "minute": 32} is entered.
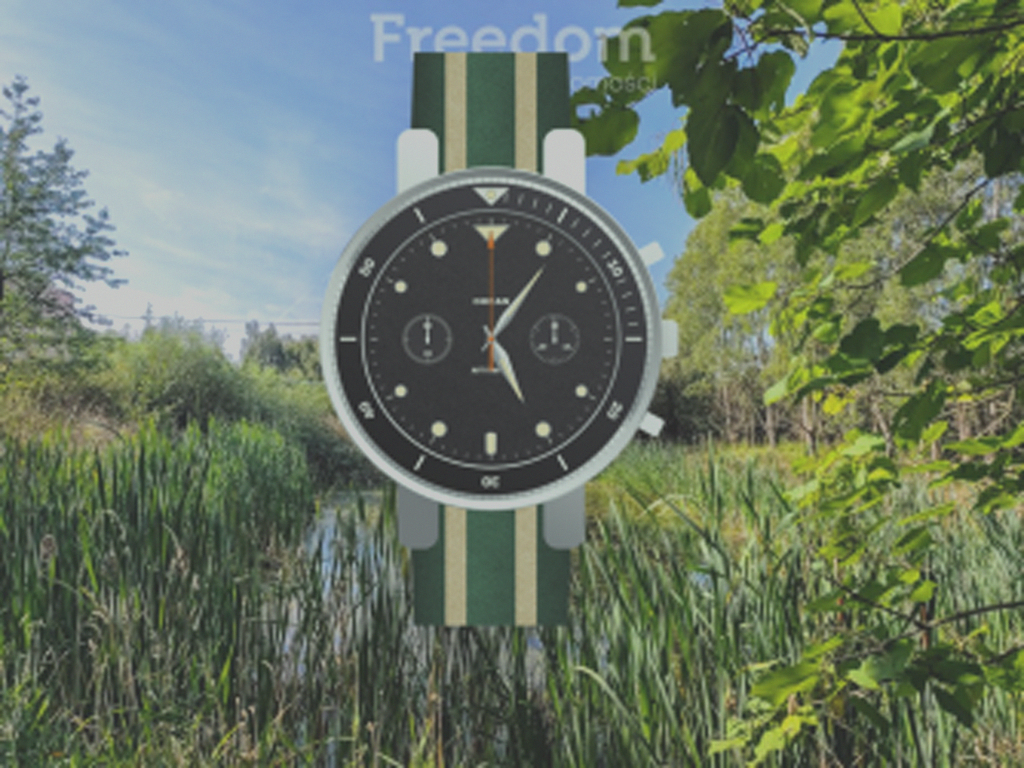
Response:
{"hour": 5, "minute": 6}
